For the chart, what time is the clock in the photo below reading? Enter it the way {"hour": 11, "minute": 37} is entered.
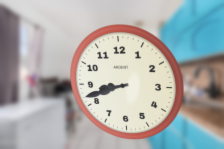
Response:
{"hour": 8, "minute": 42}
